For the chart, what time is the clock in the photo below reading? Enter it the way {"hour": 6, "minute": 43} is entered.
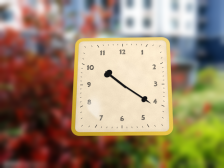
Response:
{"hour": 10, "minute": 21}
